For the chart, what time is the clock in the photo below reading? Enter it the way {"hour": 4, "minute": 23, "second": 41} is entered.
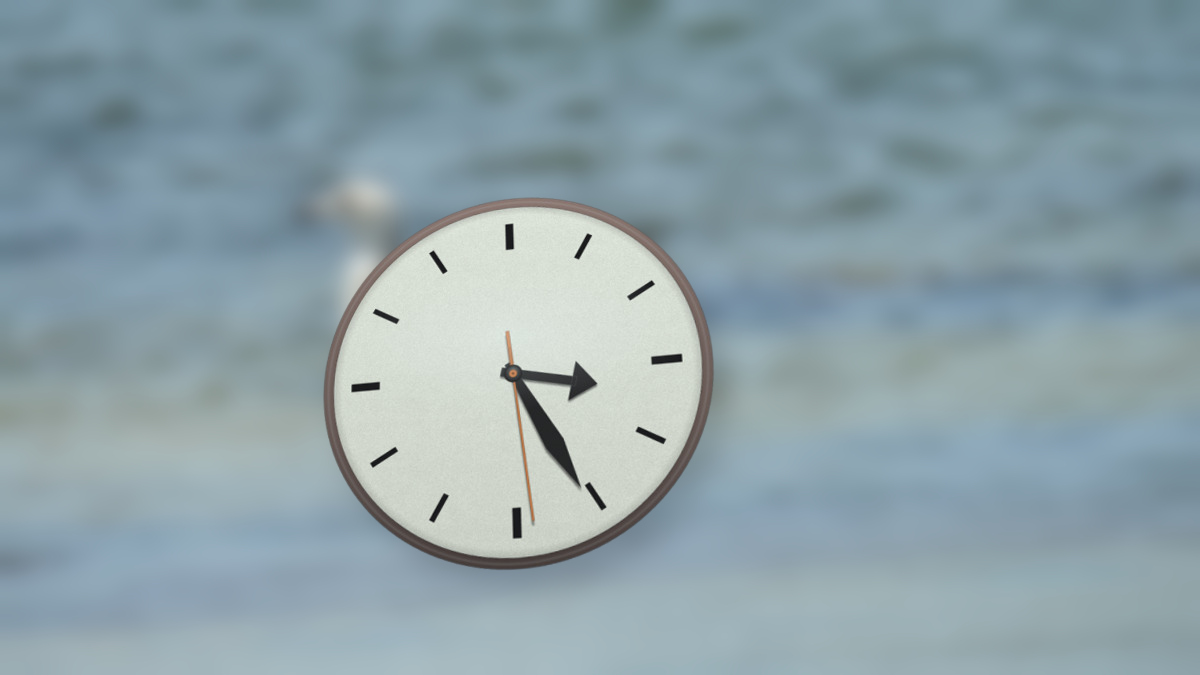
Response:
{"hour": 3, "minute": 25, "second": 29}
